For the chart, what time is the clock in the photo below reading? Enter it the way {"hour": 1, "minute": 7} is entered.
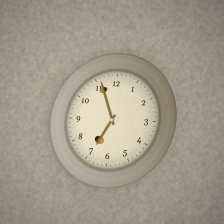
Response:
{"hour": 6, "minute": 56}
